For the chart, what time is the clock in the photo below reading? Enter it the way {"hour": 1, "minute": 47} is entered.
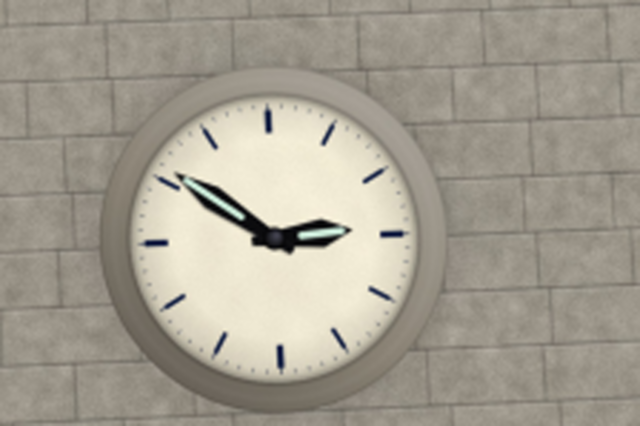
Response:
{"hour": 2, "minute": 51}
